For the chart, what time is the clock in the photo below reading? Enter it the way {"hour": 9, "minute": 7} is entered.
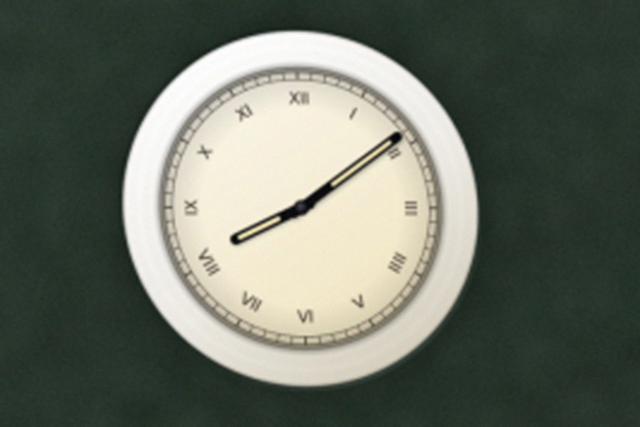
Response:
{"hour": 8, "minute": 9}
